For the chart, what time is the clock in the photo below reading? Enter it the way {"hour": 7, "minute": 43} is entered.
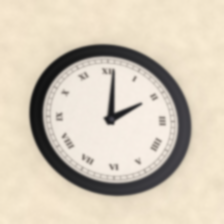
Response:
{"hour": 2, "minute": 1}
